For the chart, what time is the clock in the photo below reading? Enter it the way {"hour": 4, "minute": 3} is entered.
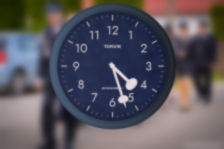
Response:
{"hour": 4, "minute": 27}
